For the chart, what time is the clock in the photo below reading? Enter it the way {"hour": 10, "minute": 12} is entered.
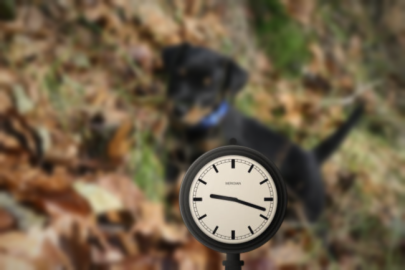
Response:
{"hour": 9, "minute": 18}
